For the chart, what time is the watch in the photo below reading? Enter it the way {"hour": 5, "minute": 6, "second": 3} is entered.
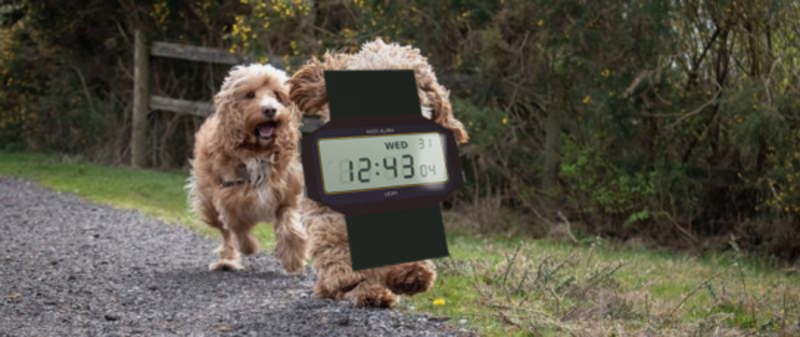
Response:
{"hour": 12, "minute": 43, "second": 4}
